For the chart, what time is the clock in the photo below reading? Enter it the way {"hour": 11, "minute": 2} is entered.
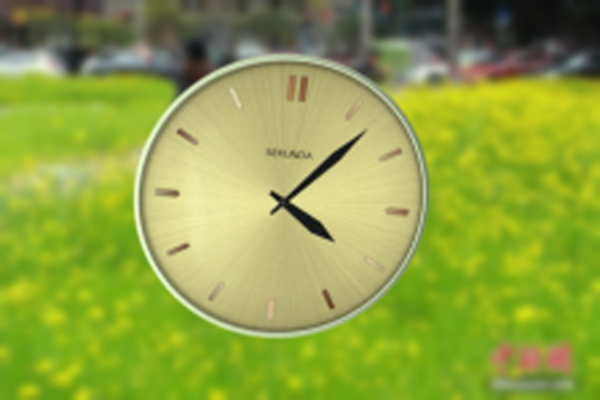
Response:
{"hour": 4, "minute": 7}
